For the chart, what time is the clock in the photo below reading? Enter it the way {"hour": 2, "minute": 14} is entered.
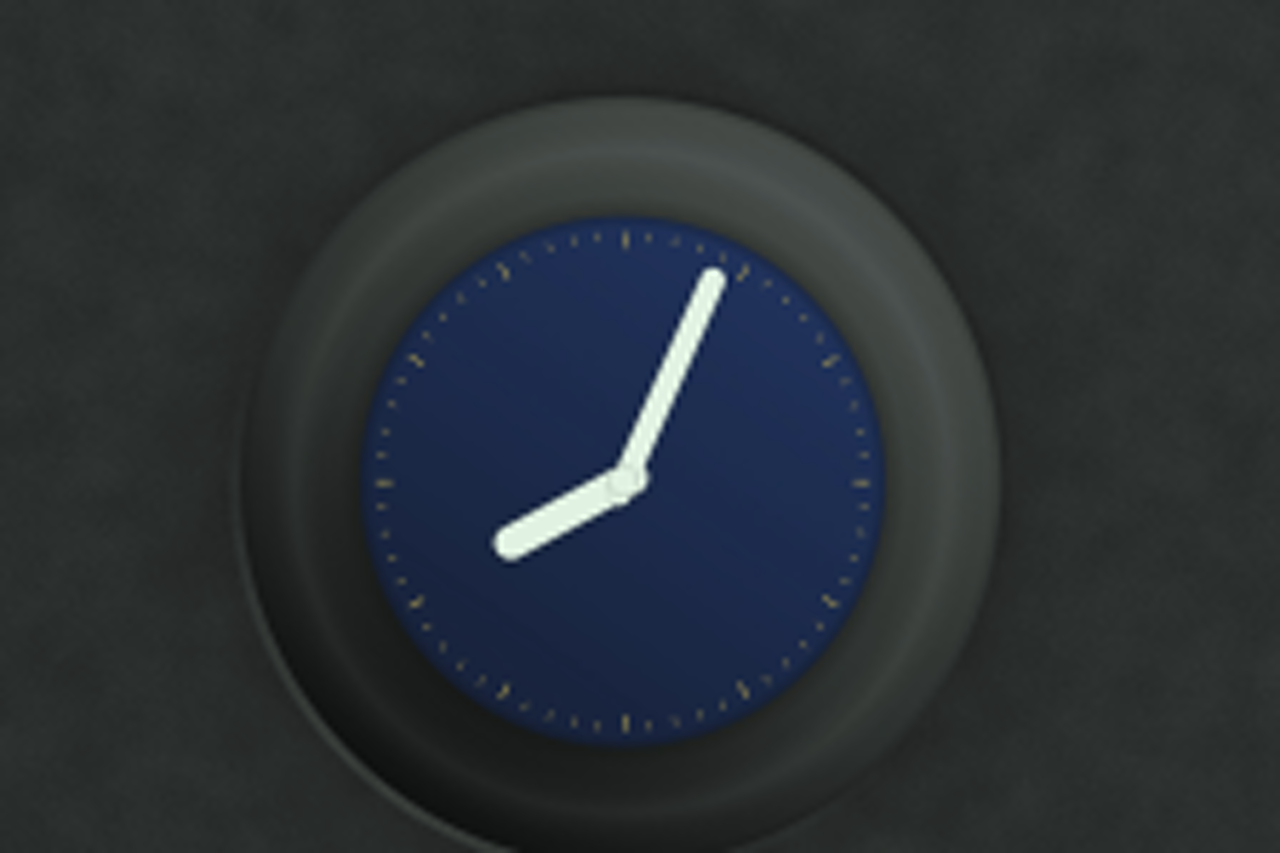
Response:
{"hour": 8, "minute": 4}
